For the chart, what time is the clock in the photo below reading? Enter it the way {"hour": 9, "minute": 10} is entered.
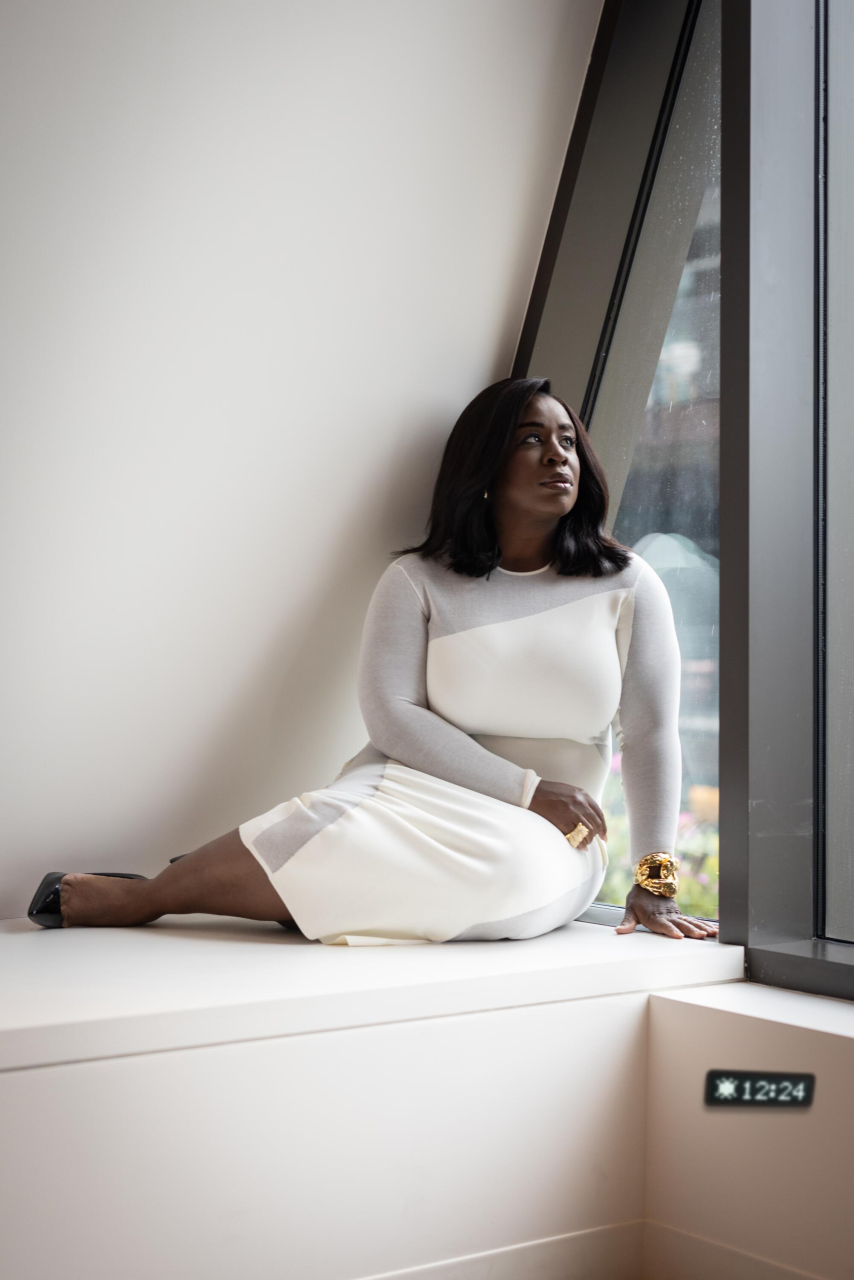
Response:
{"hour": 12, "minute": 24}
